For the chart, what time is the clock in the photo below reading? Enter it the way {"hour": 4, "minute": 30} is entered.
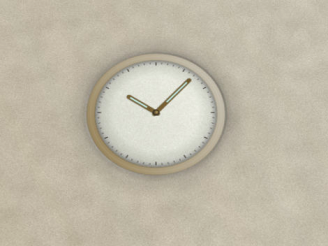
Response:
{"hour": 10, "minute": 7}
